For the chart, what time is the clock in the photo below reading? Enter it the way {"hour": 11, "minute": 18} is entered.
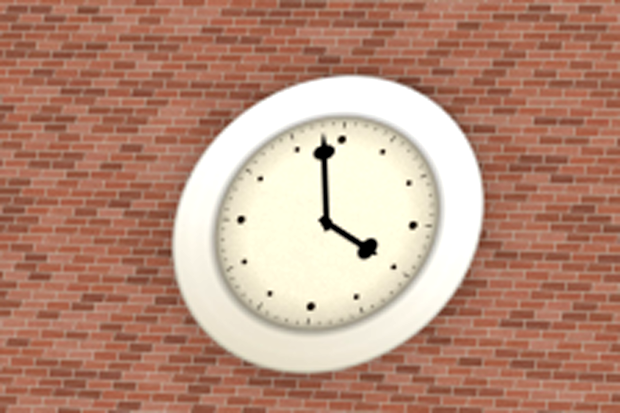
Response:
{"hour": 3, "minute": 58}
